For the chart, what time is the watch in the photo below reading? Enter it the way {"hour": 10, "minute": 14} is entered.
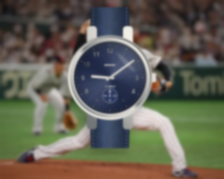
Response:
{"hour": 9, "minute": 9}
